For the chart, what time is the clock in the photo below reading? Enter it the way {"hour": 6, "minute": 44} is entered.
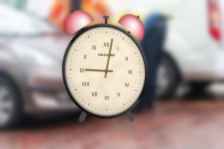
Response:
{"hour": 9, "minute": 2}
